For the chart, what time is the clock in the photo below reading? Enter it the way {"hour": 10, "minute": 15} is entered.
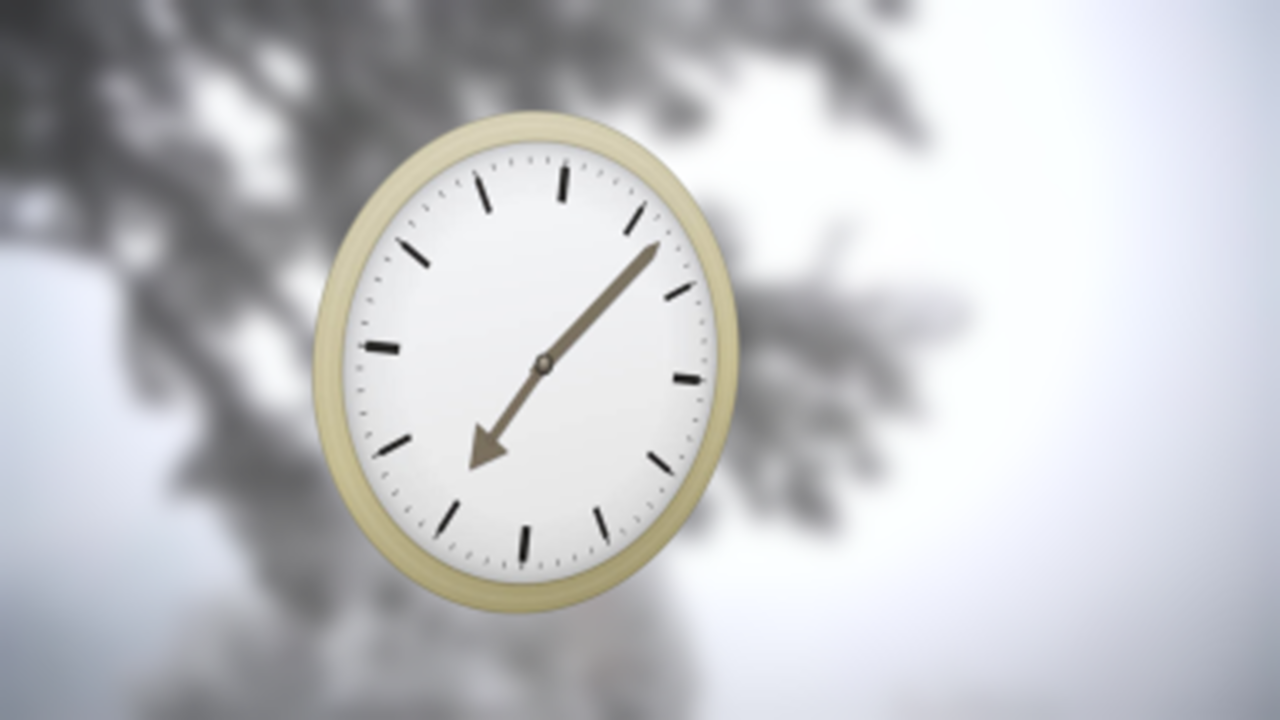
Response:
{"hour": 7, "minute": 7}
